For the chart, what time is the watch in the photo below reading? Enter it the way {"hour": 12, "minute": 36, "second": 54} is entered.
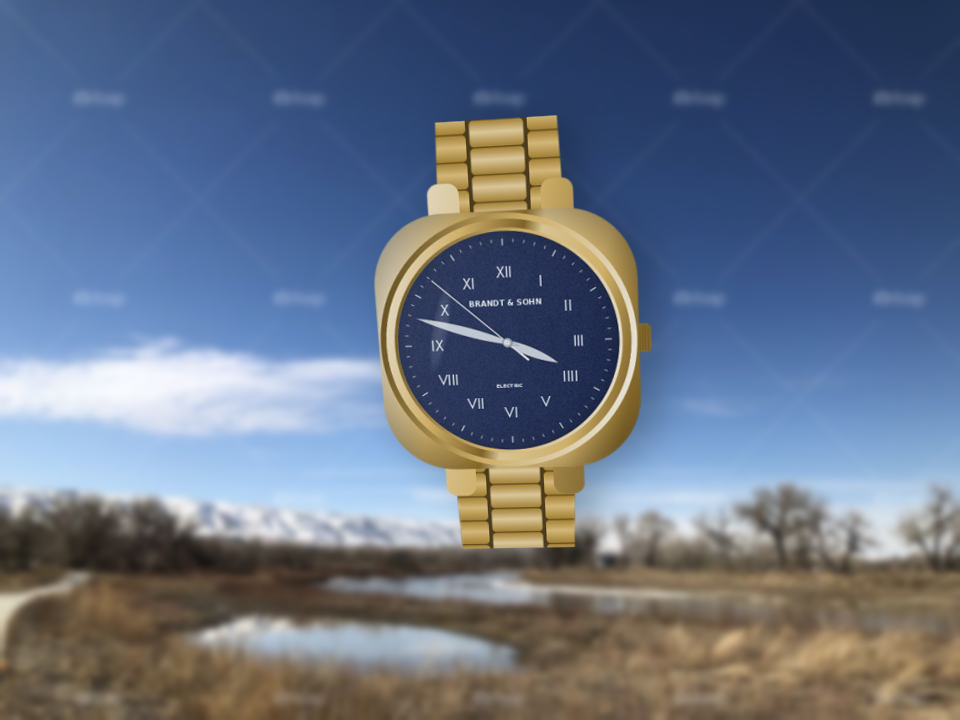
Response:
{"hour": 3, "minute": 47, "second": 52}
